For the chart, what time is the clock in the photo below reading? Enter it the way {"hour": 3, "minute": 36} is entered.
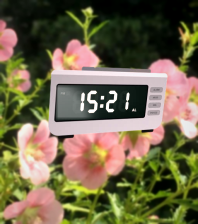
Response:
{"hour": 15, "minute": 21}
